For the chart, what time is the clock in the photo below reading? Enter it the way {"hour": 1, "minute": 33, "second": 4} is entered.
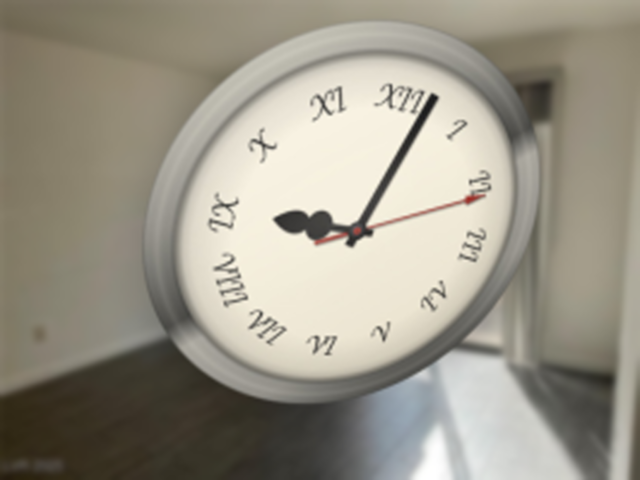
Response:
{"hour": 9, "minute": 2, "second": 11}
